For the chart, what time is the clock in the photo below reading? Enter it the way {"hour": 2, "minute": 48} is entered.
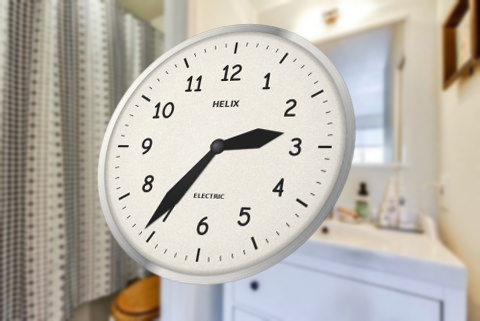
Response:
{"hour": 2, "minute": 36}
